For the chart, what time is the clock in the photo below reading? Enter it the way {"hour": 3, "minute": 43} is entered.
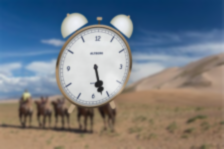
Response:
{"hour": 5, "minute": 27}
